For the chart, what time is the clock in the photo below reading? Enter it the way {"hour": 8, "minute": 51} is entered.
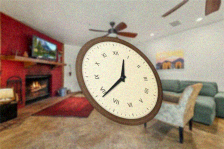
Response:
{"hour": 12, "minute": 39}
